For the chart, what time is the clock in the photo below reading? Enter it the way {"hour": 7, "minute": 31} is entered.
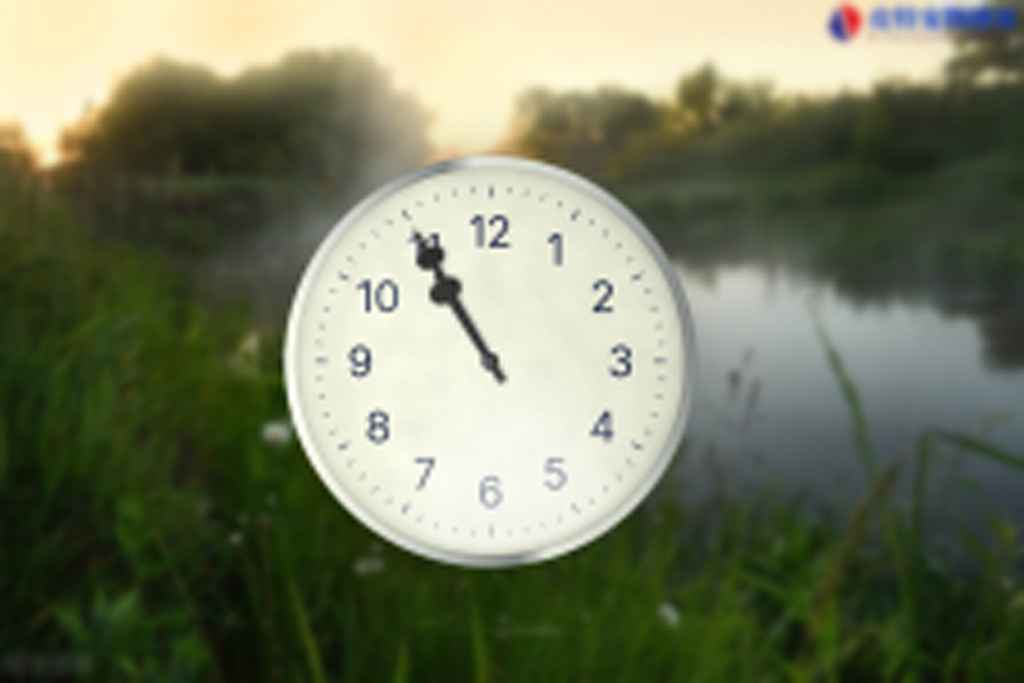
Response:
{"hour": 10, "minute": 55}
